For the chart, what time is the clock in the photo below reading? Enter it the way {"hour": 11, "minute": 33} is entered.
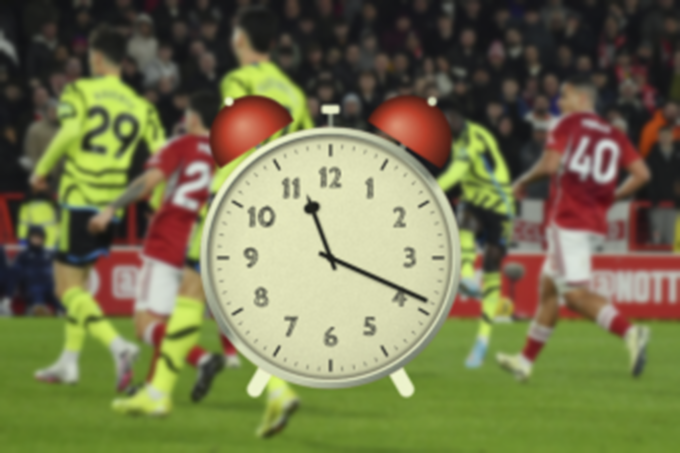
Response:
{"hour": 11, "minute": 19}
